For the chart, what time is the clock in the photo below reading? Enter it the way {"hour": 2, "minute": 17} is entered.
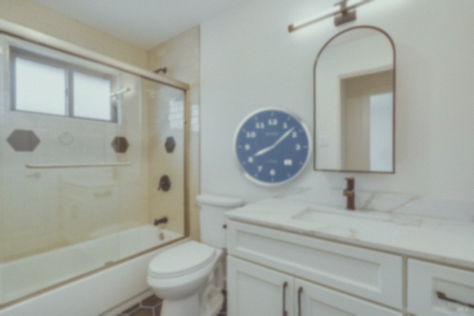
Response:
{"hour": 8, "minute": 8}
